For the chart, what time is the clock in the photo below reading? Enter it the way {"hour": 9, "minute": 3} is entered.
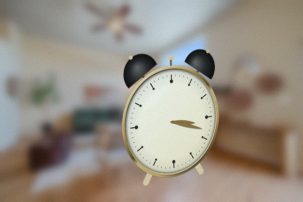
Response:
{"hour": 3, "minute": 18}
